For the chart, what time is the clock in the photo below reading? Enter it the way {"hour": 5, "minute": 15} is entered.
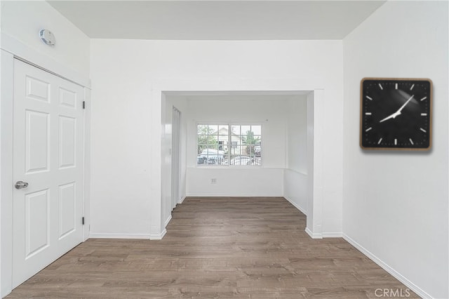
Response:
{"hour": 8, "minute": 7}
